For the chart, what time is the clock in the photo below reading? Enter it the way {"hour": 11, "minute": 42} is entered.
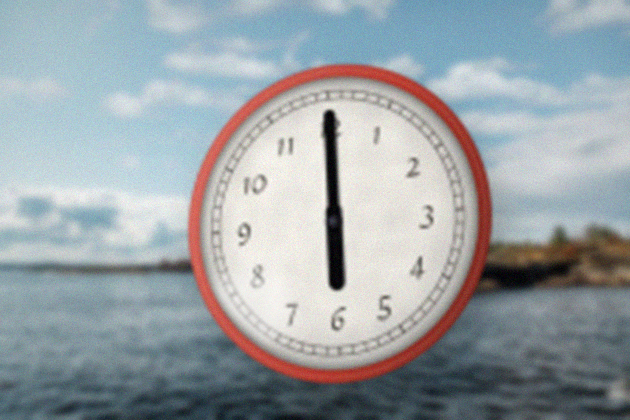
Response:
{"hour": 6, "minute": 0}
